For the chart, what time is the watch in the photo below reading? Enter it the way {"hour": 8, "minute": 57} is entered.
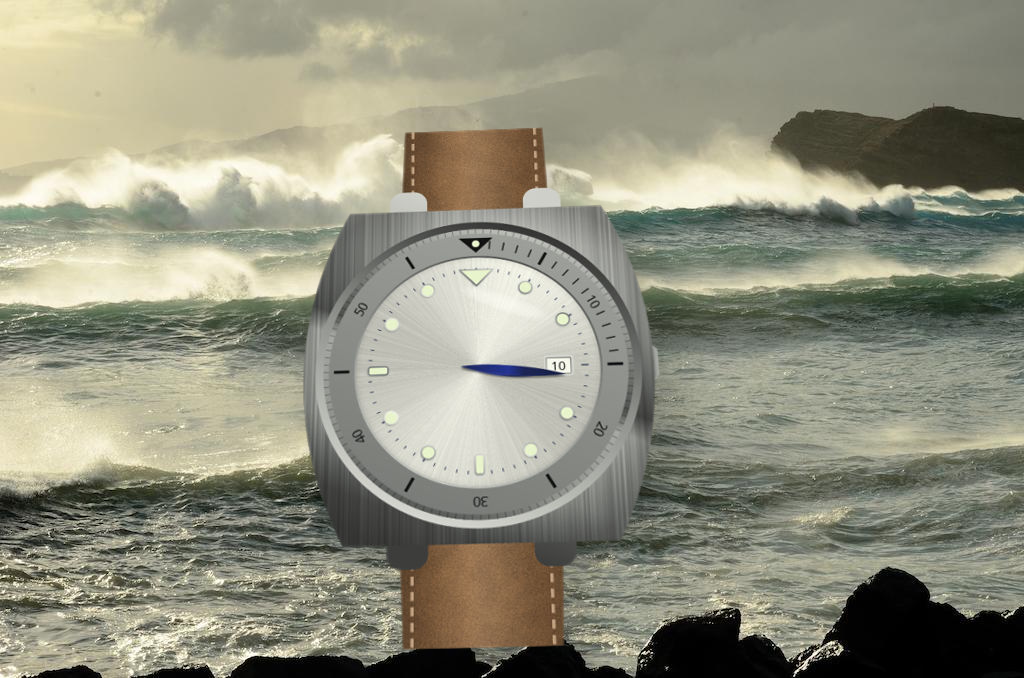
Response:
{"hour": 3, "minute": 16}
